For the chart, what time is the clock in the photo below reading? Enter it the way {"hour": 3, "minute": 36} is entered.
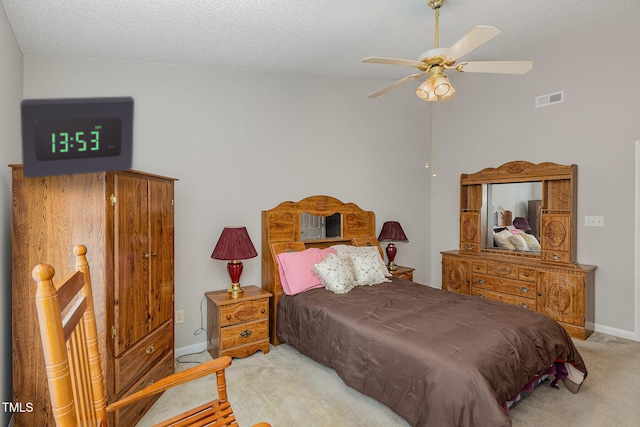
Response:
{"hour": 13, "minute": 53}
